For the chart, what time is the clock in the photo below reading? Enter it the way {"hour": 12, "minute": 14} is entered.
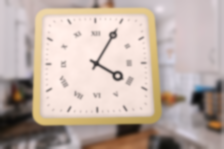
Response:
{"hour": 4, "minute": 5}
